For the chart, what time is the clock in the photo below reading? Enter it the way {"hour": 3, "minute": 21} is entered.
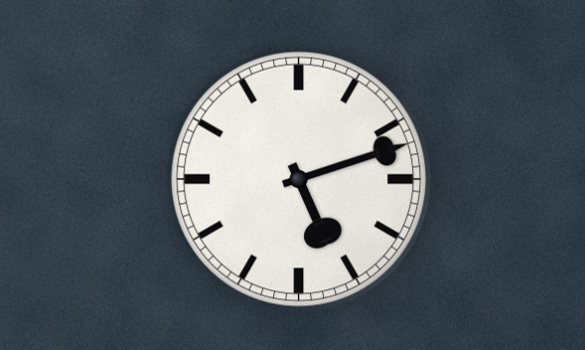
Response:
{"hour": 5, "minute": 12}
